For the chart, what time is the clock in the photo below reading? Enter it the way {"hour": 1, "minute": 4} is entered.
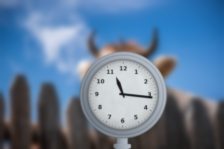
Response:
{"hour": 11, "minute": 16}
